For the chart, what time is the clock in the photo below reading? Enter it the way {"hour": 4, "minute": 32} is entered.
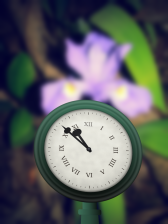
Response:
{"hour": 10, "minute": 52}
